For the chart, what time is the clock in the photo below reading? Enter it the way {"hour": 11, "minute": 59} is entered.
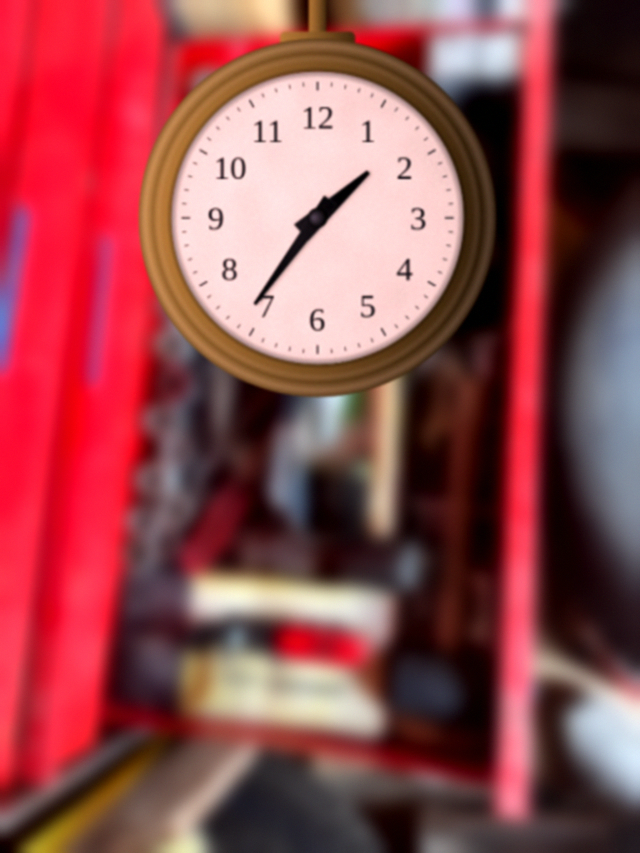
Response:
{"hour": 1, "minute": 36}
